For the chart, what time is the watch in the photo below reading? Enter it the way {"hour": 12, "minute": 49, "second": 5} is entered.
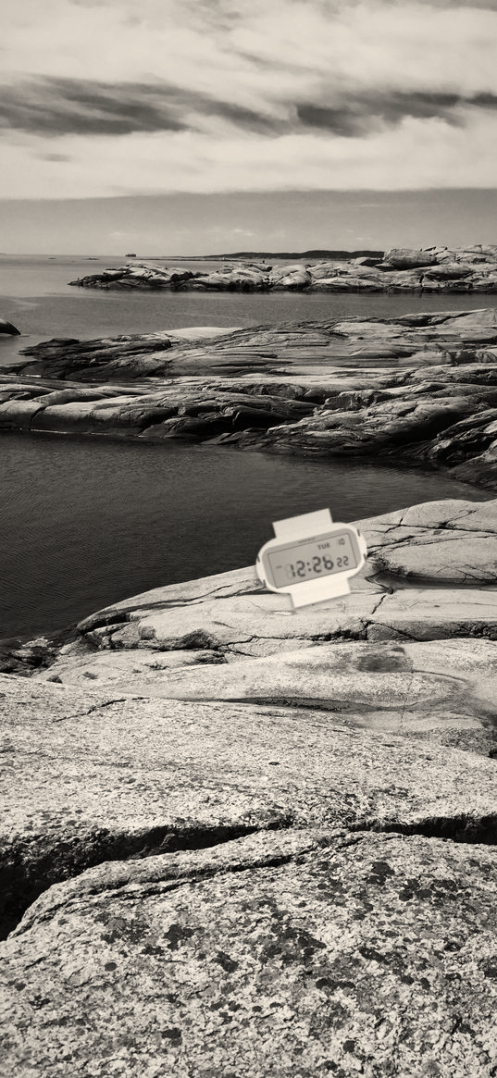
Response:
{"hour": 12, "minute": 26, "second": 22}
